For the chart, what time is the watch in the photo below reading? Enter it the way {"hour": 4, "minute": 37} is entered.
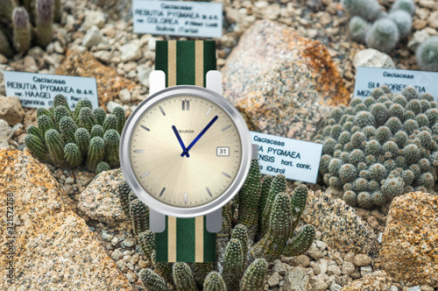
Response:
{"hour": 11, "minute": 7}
